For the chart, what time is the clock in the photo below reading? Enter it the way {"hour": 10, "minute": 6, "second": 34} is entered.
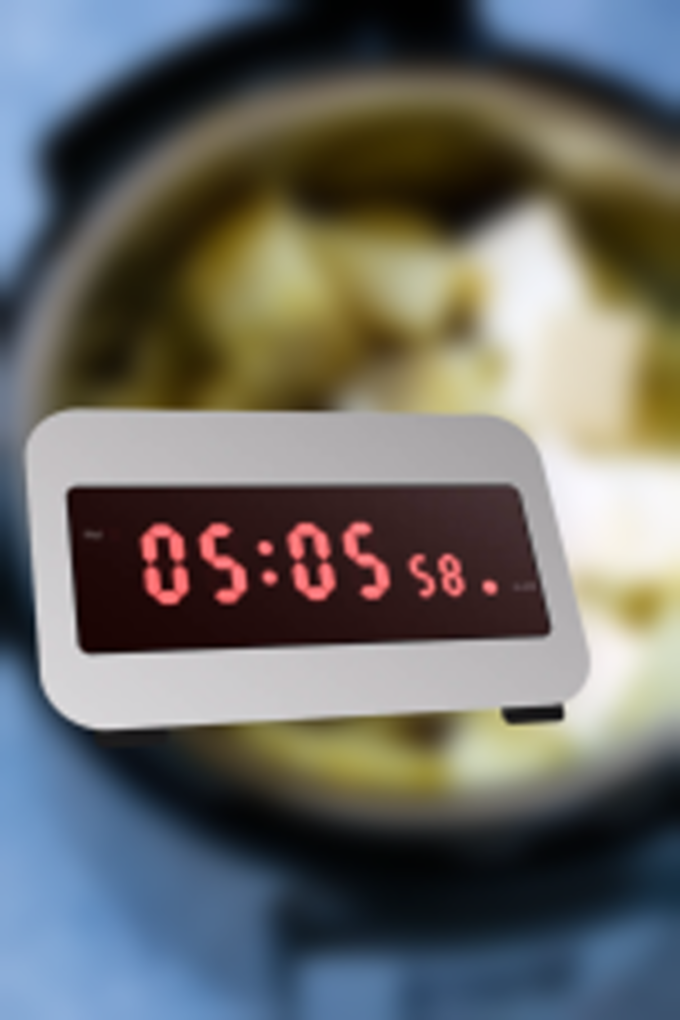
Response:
{"hour": 5, "minute": 5, "second": 58}
